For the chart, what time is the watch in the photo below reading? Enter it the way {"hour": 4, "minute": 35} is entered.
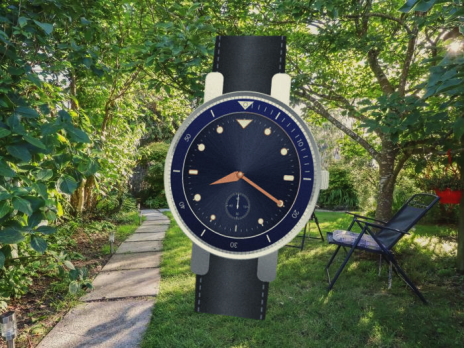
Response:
{"hour": 8, "minute": 20}
